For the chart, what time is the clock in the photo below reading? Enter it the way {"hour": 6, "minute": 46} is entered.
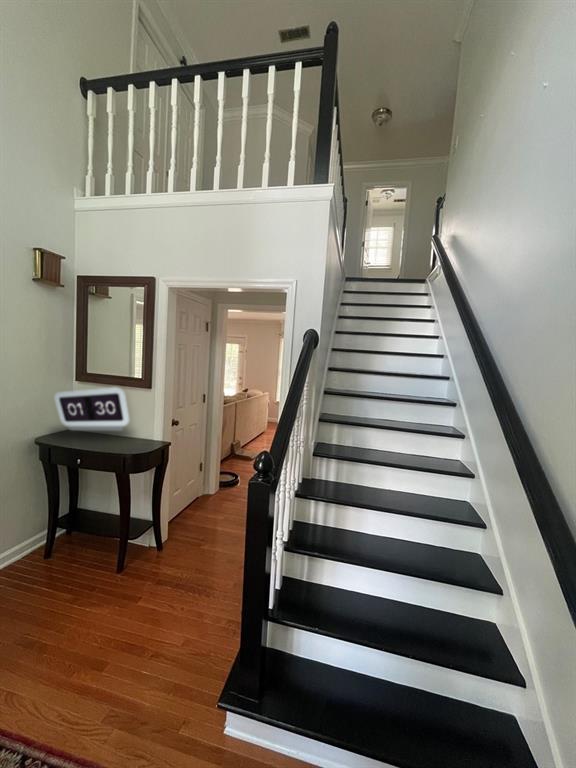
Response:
{"hour": 1, "minute": 30}
